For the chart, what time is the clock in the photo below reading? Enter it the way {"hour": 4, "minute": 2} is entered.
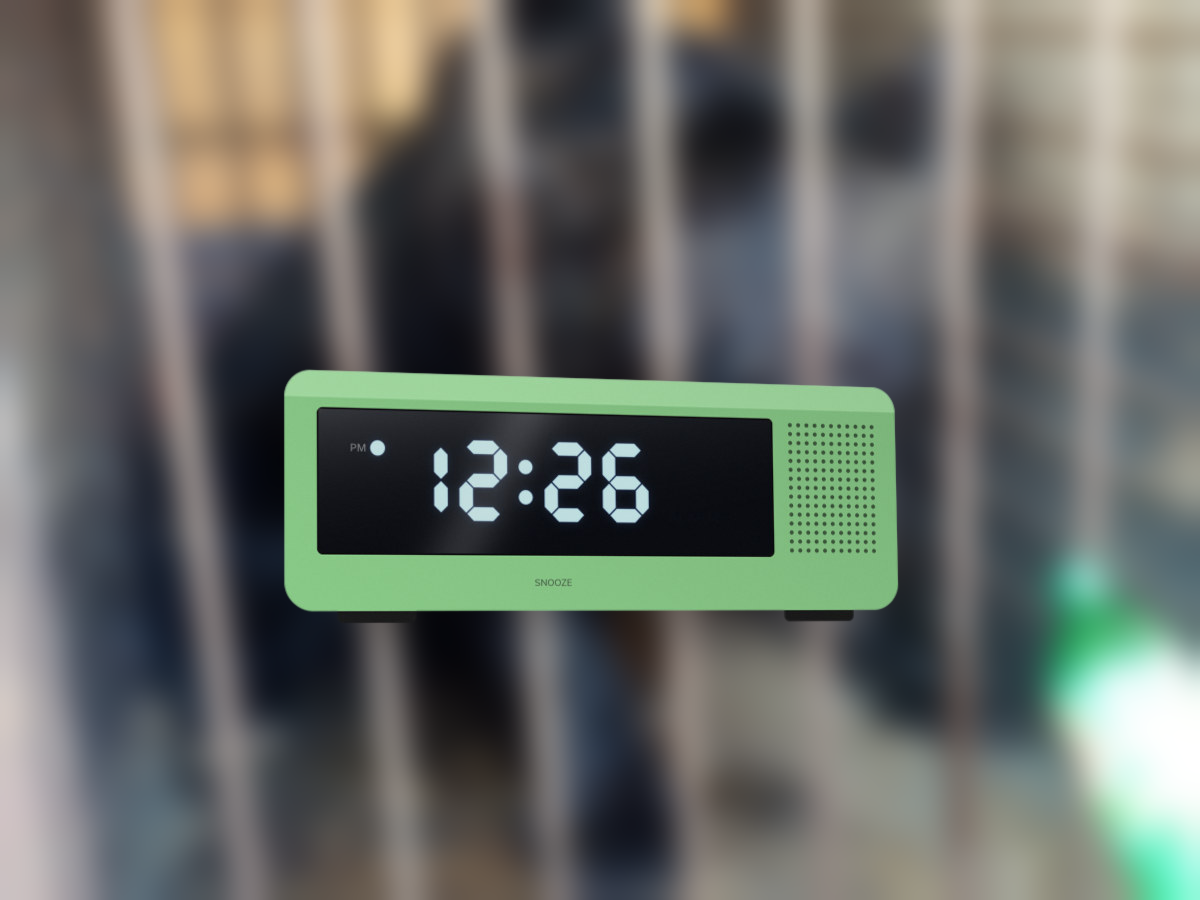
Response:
{"hour": 12, "minute": 26}
